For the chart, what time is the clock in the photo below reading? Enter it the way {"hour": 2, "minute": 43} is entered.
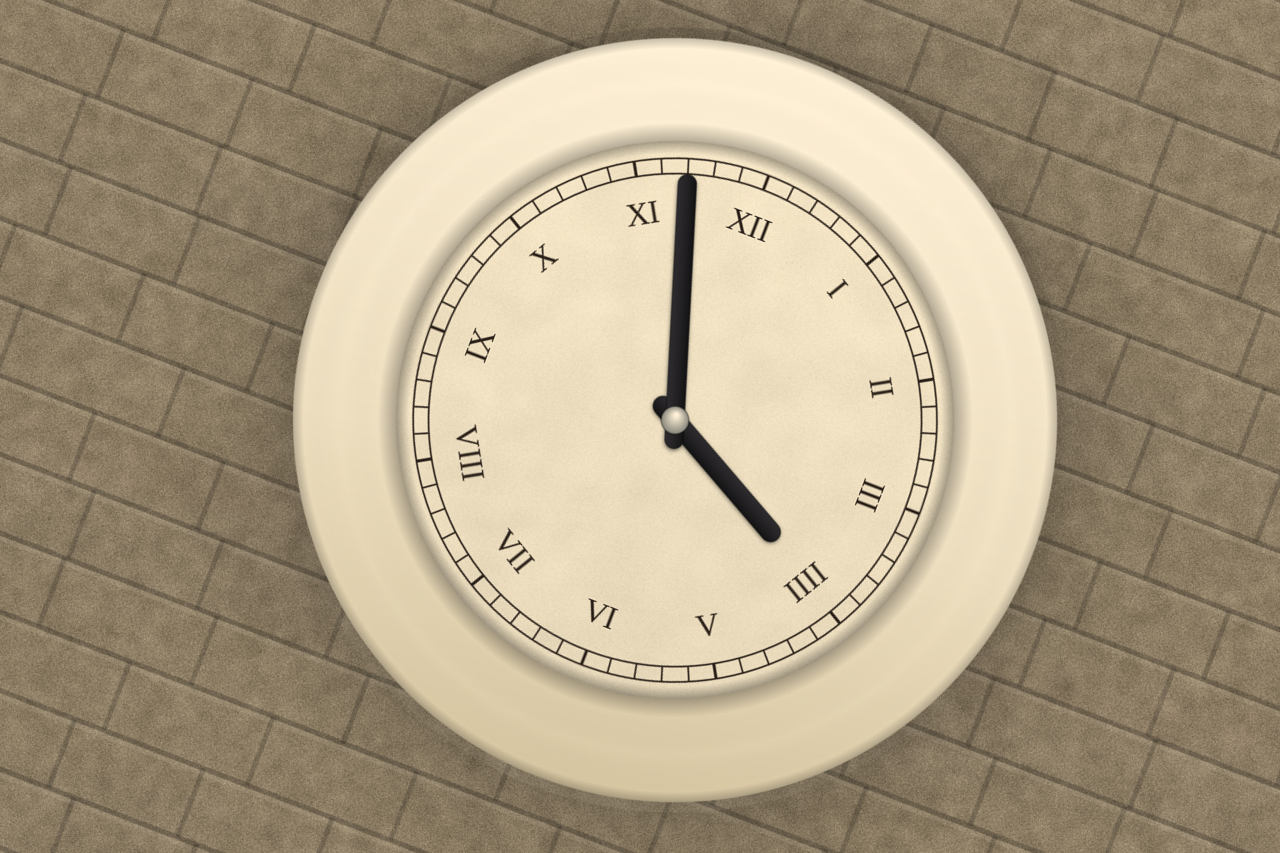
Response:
{"hour": 3, "minute": 57}
